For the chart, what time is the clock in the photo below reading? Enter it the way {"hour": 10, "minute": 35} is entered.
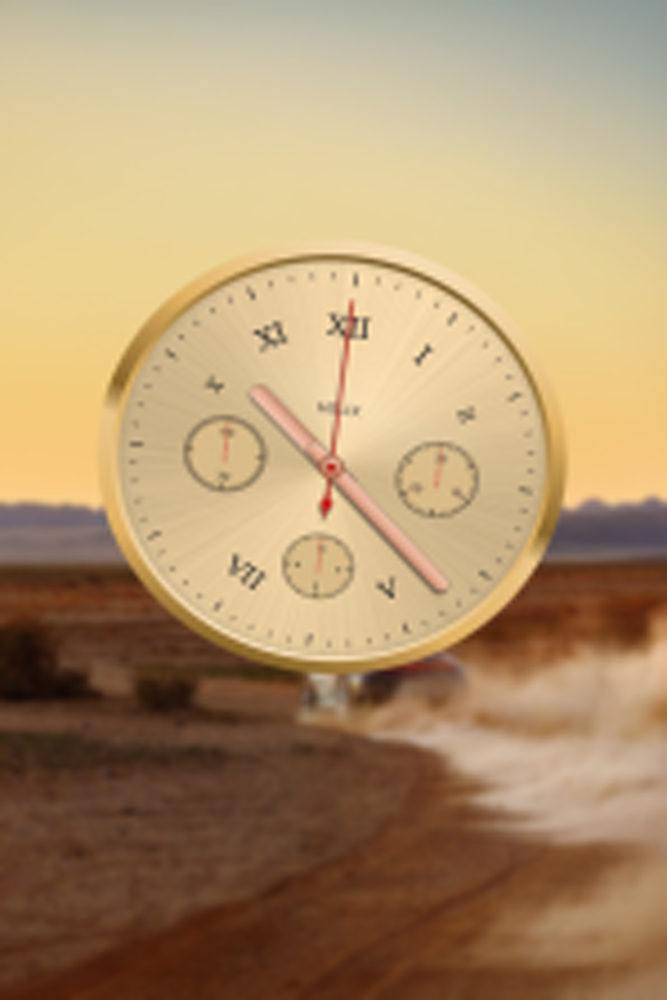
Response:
{"hour": 10, "minute": 22}
